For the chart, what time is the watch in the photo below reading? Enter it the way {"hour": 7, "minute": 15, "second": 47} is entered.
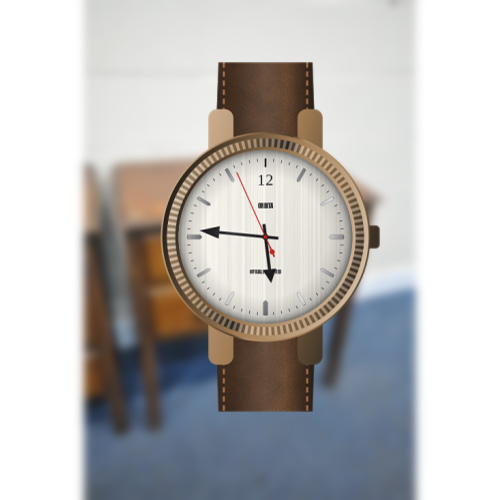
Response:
{"hour": 5, "minute": 45, "second": 56}
